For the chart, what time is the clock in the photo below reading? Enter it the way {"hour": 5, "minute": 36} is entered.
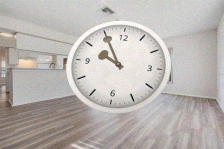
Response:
{"hour": 9, "minute": 55}
